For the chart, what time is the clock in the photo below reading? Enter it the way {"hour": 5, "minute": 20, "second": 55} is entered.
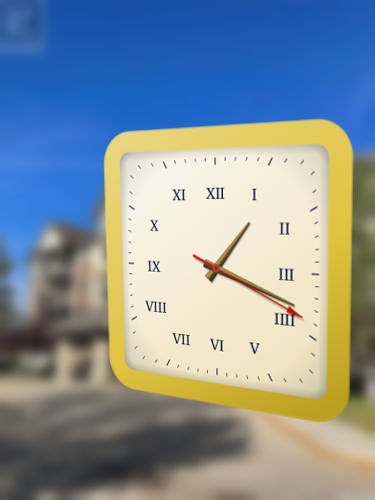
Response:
{"hour": 1, "minute": 18, "second": 19}
